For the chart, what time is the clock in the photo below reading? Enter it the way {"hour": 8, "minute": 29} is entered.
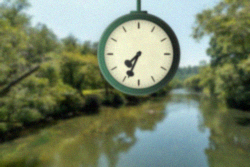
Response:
{"hour": 7, "minute": 34}
